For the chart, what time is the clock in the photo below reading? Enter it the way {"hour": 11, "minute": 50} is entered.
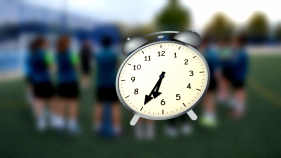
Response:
{"hour": 6, "minute": 35}
